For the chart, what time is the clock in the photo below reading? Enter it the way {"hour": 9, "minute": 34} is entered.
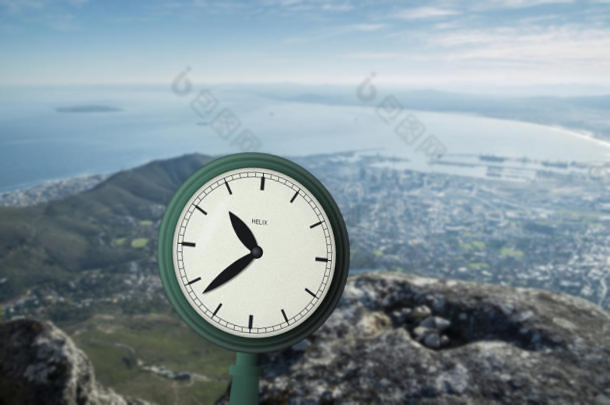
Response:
{"hour": 10, "minute": 38}
